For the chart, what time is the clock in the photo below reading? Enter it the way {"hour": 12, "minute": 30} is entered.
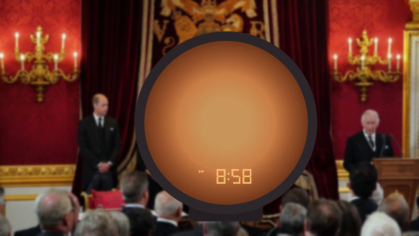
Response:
{"hour": 8, "minute": 58}
